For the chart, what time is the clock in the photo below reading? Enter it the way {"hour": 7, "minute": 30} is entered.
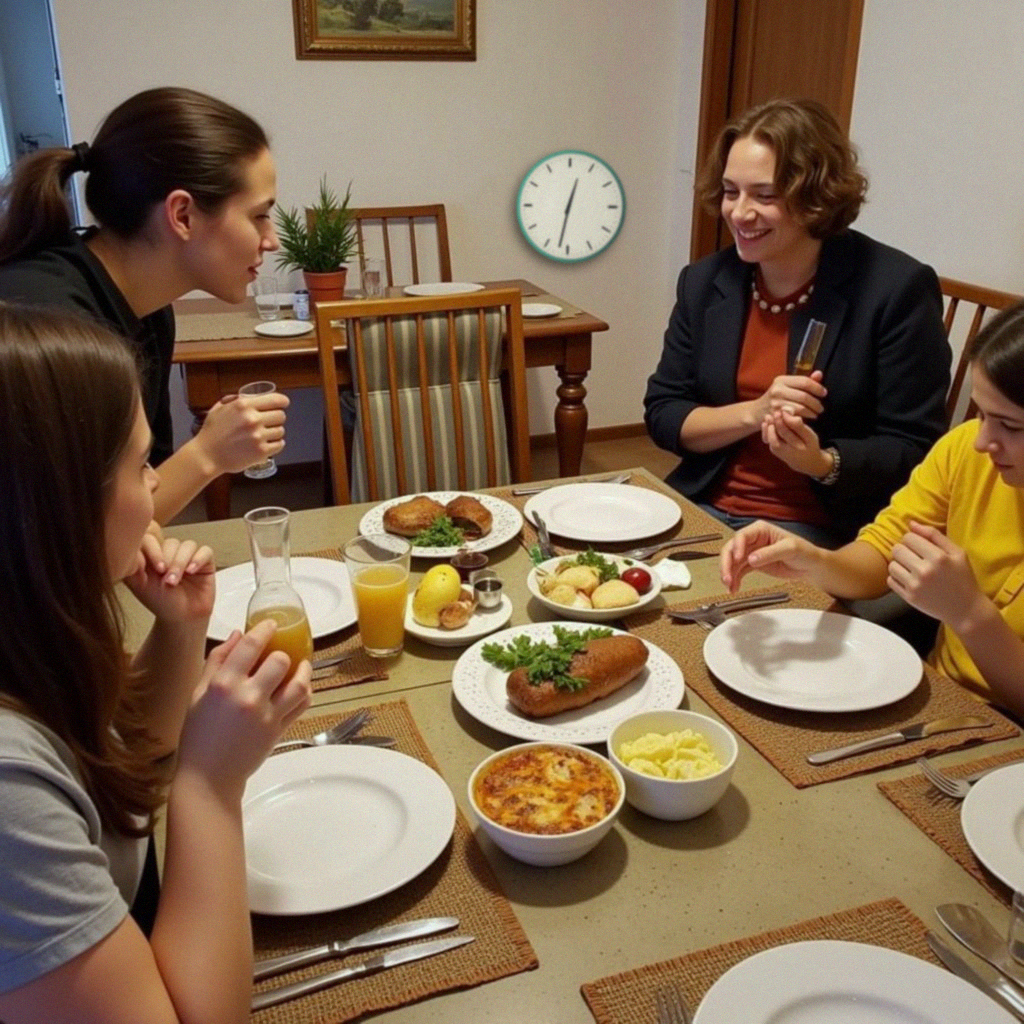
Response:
{"hour": 12, "minute": 32}
